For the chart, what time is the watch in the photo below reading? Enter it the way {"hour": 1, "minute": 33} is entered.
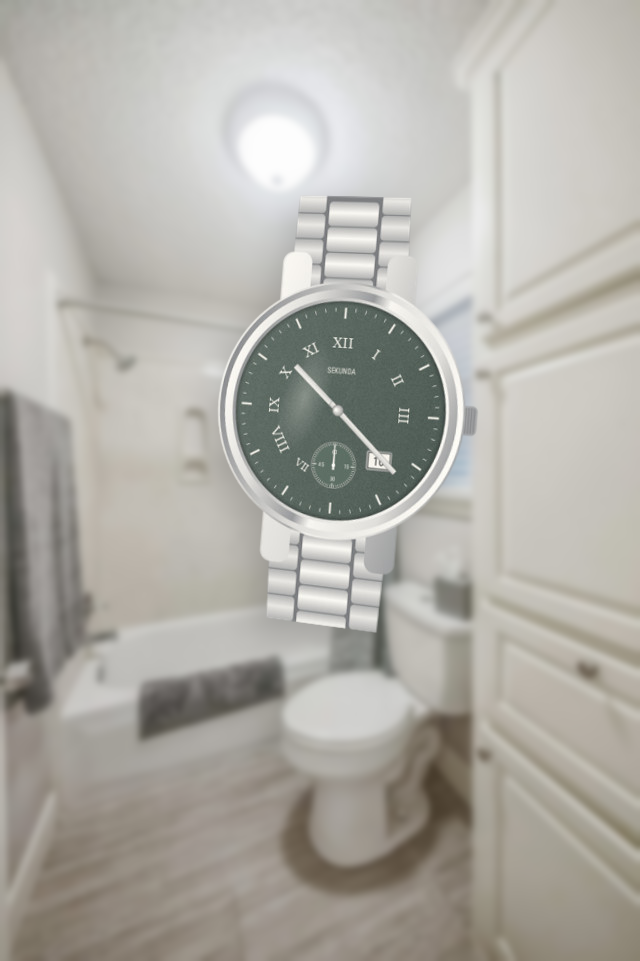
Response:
{"hour": 10, "minute": 22}
